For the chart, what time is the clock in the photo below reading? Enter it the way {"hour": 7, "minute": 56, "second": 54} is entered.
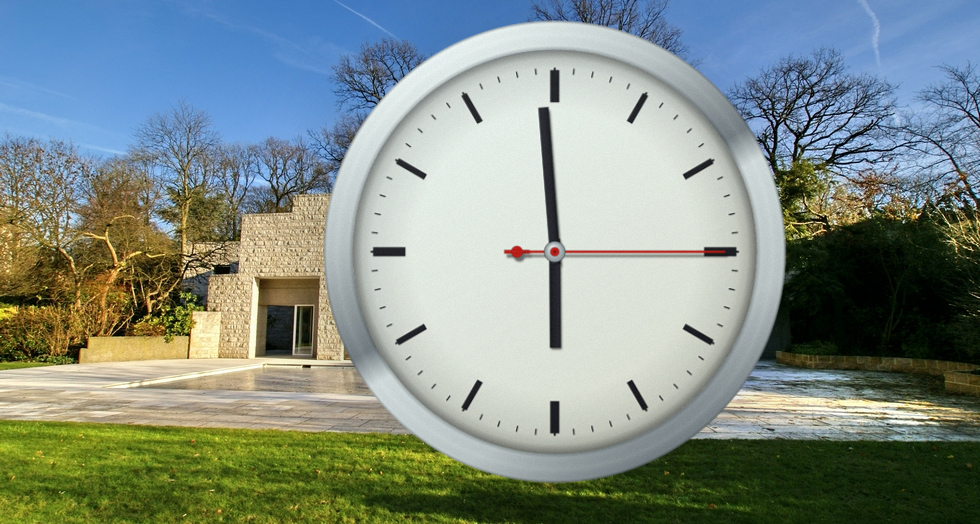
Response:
{"hour": 5, "minute": 59, "second": 15}
